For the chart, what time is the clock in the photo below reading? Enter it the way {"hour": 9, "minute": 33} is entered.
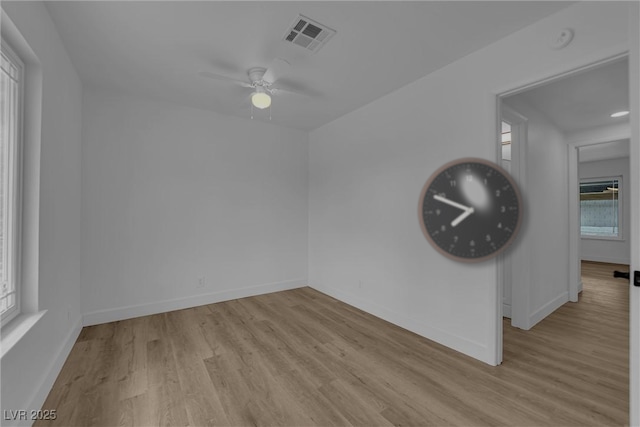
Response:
{"hour": 7, "minute": 49}
